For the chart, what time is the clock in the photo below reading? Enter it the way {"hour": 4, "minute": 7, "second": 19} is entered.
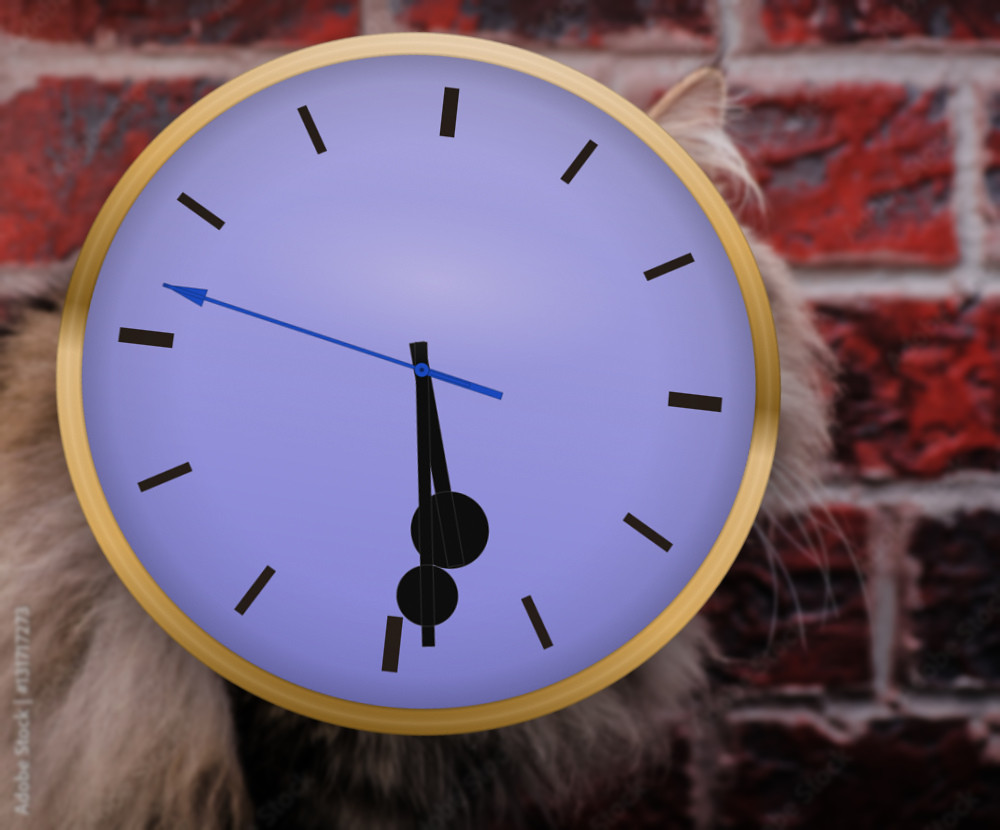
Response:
{"hour": 5, "minute": 28, "second": 47}
